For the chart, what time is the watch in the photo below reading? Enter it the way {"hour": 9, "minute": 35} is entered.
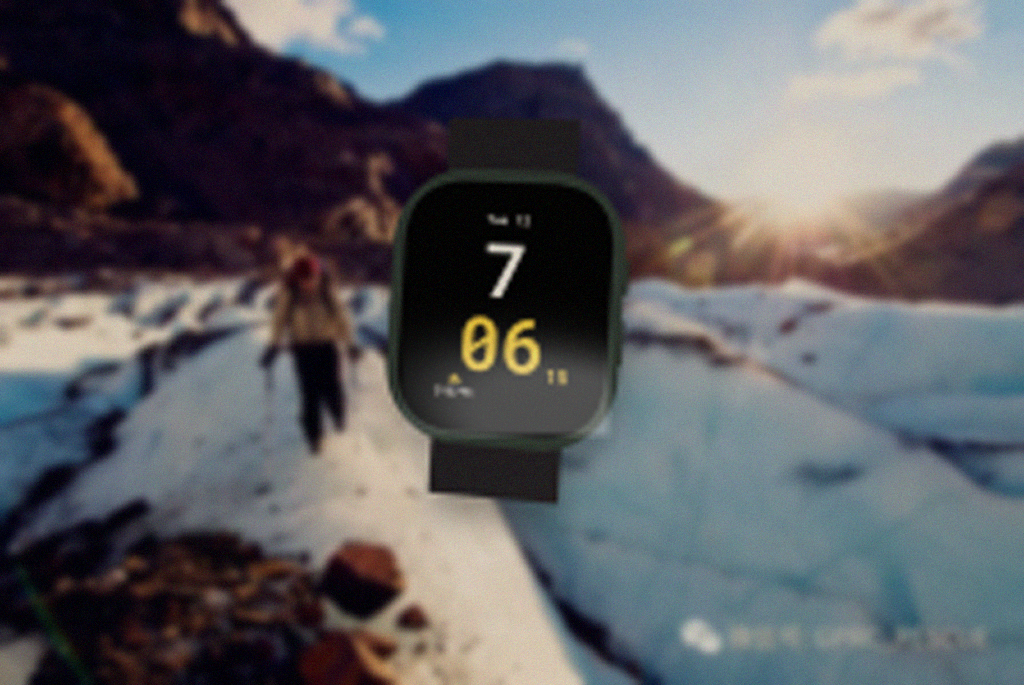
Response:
{"hour": 7, "minute": 6}
